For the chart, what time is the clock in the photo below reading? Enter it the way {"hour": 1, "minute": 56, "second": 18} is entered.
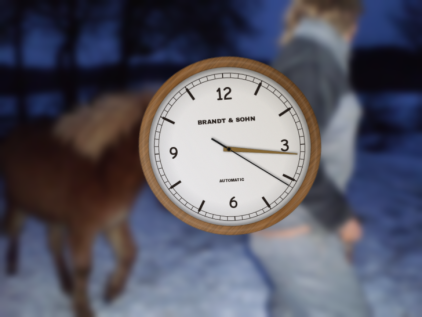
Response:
{"hour": 3, "minute": 16, "second": 21}
